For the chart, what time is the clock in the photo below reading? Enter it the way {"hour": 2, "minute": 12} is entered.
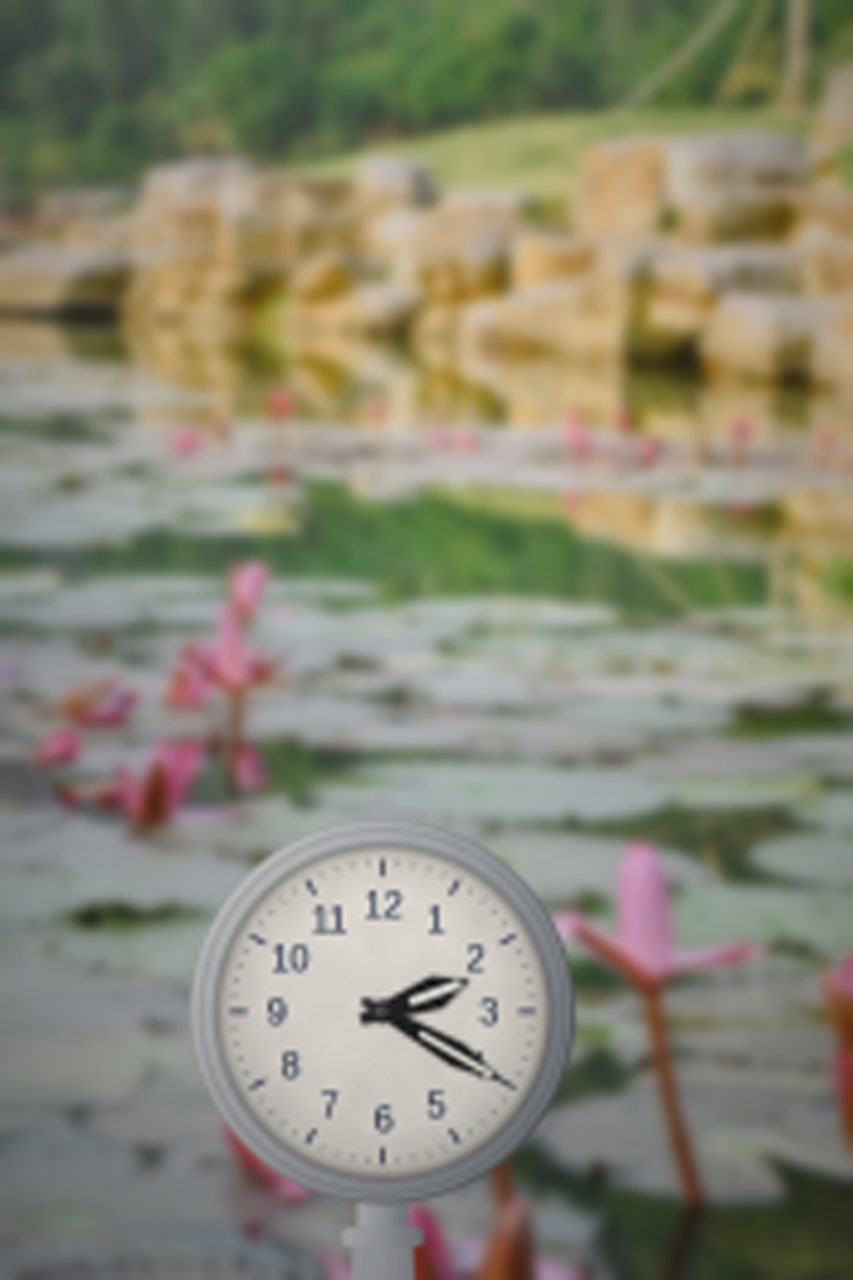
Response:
{"hour": 2, "minute": 20}
